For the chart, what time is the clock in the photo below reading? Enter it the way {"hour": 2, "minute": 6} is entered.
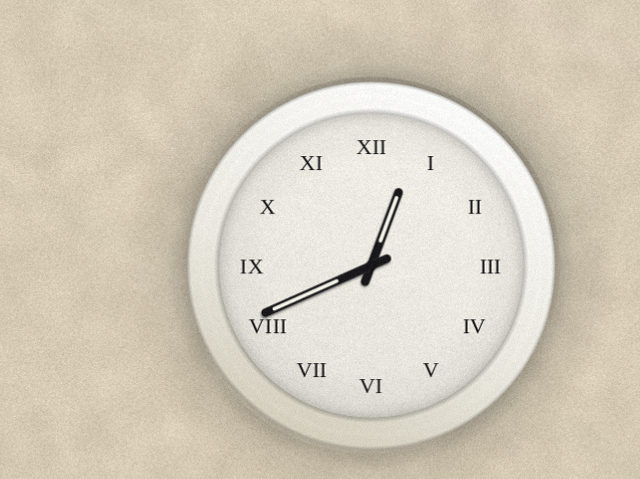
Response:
{"hour": 12, "minute": 41}
